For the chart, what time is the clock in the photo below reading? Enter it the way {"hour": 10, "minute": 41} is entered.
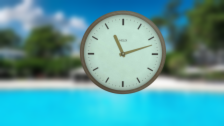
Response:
{"hour": 11, "minute": 12}
